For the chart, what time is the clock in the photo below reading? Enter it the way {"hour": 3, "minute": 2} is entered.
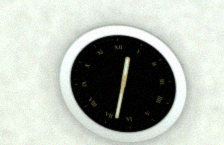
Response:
{"hour": 12, "minute": 33}
